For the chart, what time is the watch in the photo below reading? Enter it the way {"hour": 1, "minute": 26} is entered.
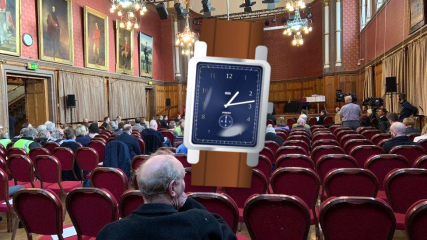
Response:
{"hour": 1, "minute": 13}
